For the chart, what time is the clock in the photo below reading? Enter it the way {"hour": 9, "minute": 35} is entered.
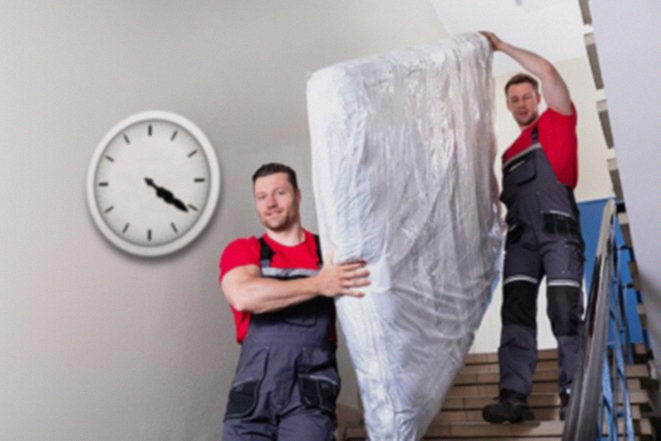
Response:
{"hour": 4, "minute": 21}
